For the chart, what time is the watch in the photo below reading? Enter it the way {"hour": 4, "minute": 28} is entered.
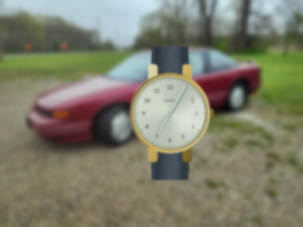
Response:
{"hour": 7, "minute": 5}
